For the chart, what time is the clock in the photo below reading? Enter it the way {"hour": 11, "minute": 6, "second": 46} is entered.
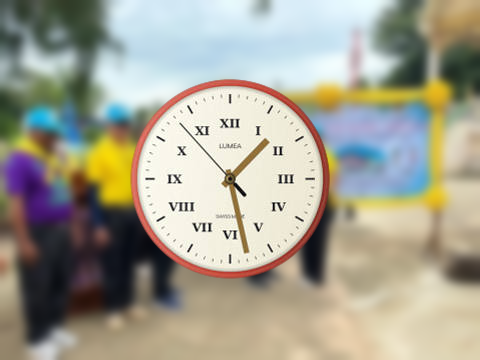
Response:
{"hour": 1, "minute": 27, "second": 53}
